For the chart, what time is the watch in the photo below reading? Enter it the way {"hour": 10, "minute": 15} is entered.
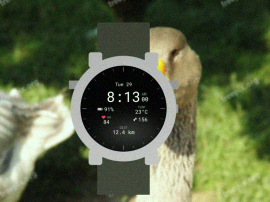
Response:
{"hour": 8, "minute": 13}
